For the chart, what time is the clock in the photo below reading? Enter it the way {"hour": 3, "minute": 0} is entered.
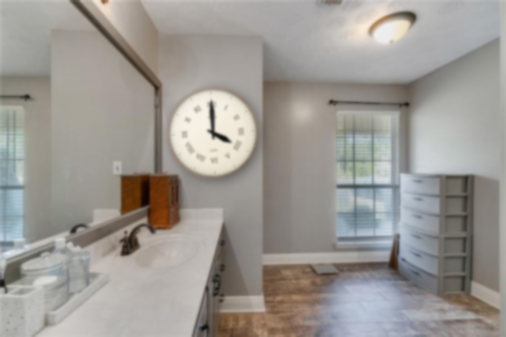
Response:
{"hour": 4, "minute": 0}
